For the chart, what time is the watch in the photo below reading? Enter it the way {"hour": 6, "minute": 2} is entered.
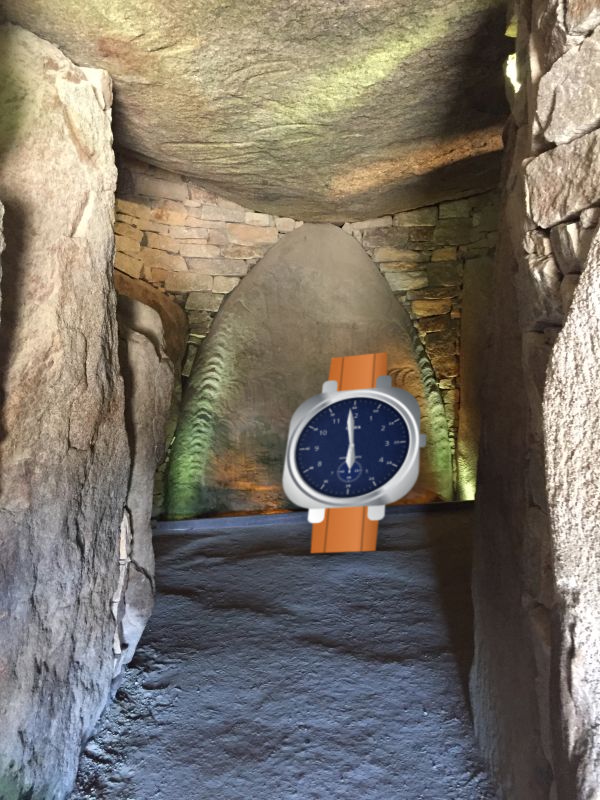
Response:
{"hour": 5, "minute": 59}
